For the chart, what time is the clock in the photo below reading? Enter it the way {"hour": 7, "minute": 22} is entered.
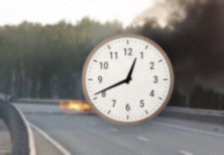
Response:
{"hour": 12, "minute": 41}
